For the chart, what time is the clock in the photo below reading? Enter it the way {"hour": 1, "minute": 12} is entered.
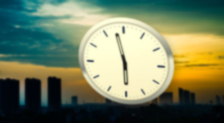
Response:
{"hour": 5, "minute": 58}
